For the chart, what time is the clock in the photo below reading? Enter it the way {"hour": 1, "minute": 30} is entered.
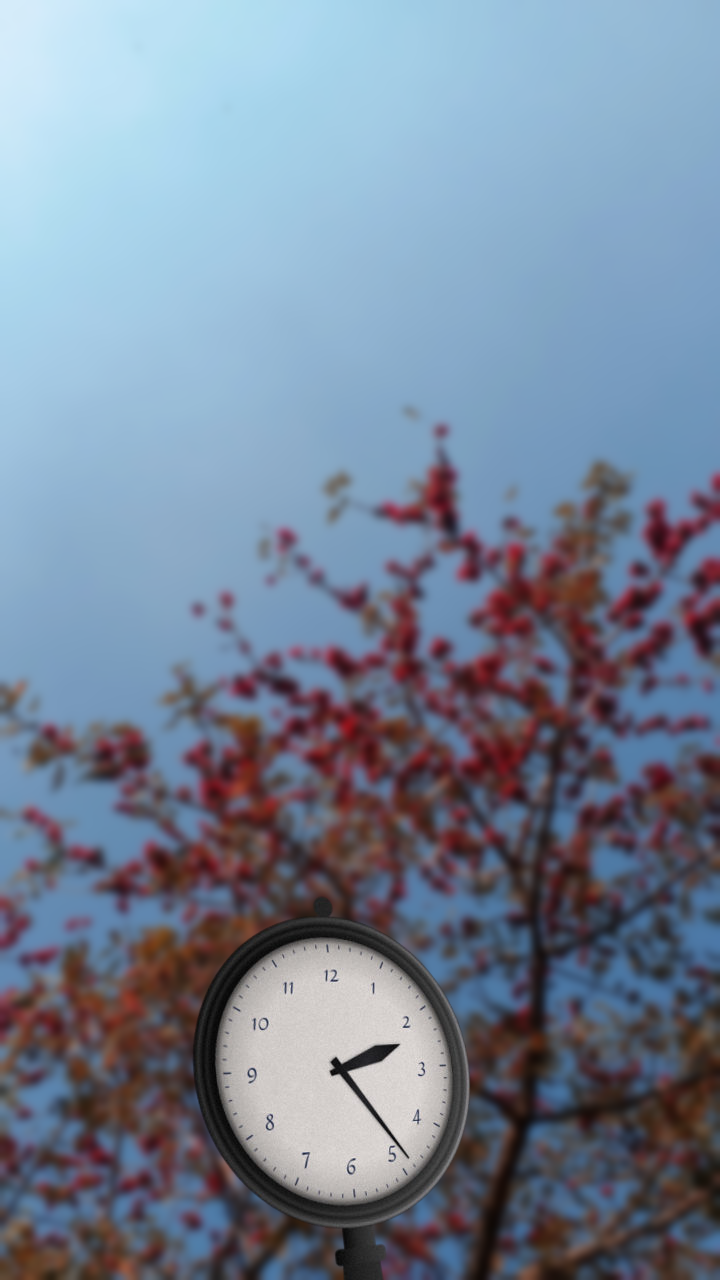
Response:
{"hour": 2, "minute": 24}
